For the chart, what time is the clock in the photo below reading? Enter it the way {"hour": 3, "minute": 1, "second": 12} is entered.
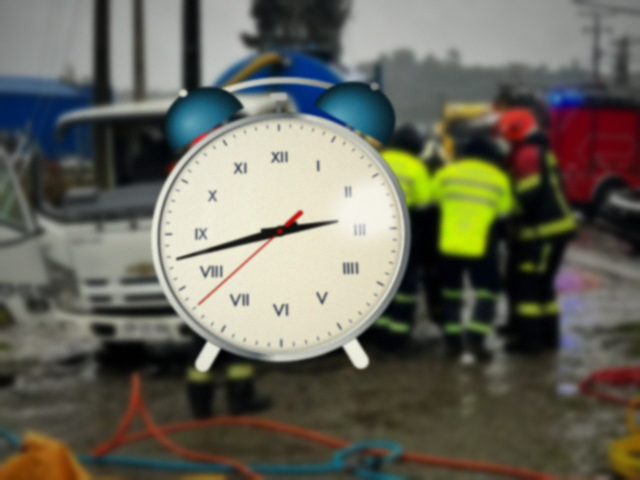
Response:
{"hour": 2, "minute": 42, "second": 38}
